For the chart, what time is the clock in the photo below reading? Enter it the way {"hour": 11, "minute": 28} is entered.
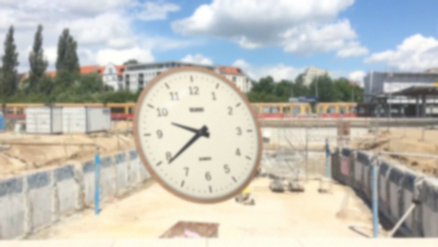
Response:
{"hour": 9, "minute": 39}
